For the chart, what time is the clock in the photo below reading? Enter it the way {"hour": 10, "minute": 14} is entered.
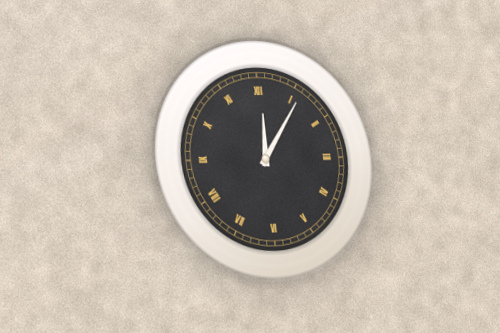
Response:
{"hour": 12, "minute": 6}
